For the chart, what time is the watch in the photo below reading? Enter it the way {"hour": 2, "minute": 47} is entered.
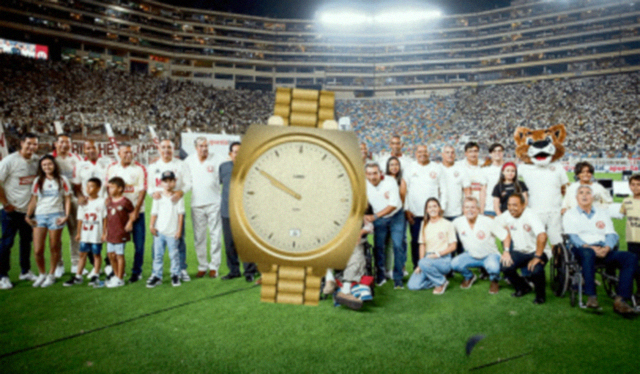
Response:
{"hour": 9, "minute": 50}
